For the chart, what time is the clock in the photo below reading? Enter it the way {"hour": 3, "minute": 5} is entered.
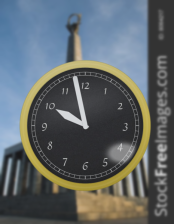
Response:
{"hour": 9, "minute": 58}
